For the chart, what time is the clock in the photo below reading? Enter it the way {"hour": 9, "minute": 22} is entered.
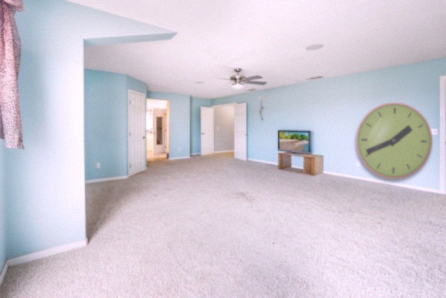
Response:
{"hour": 1, "minute": 41}
